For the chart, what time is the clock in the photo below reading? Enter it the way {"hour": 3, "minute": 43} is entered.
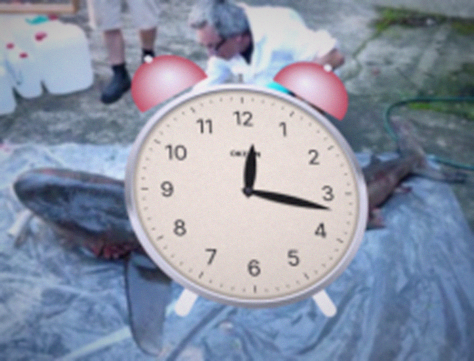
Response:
{"hour": 12, "minute": 17}
